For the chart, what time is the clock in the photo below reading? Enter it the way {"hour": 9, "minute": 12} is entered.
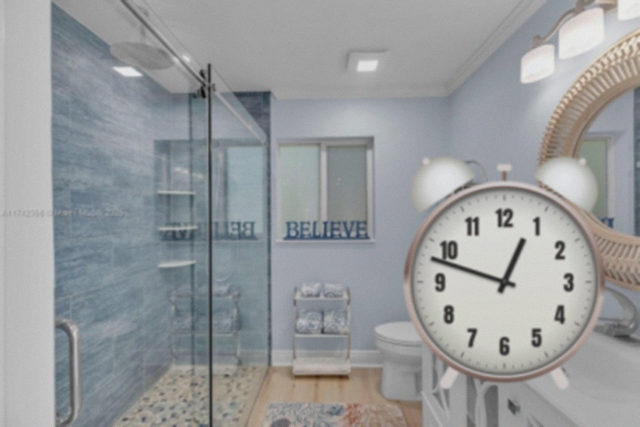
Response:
{"hour": 12, "minute": 48}
